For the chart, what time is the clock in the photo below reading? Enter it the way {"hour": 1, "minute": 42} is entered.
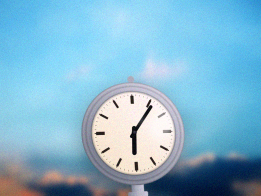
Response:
{"hour": 6, "minute": 6}
